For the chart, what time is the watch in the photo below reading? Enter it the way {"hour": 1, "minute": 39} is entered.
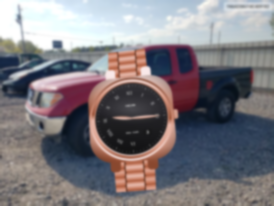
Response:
{"hour": 9, "minute": 15}
